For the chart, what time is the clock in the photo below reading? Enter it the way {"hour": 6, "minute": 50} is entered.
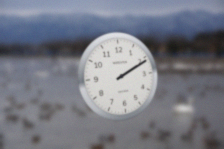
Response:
{"hour": 2, "minute": 11}
